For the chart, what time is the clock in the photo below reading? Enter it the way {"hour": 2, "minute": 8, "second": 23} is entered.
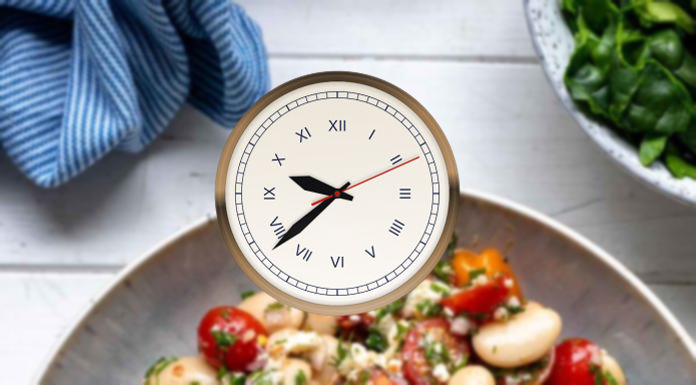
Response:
{"hour": 9, "minute": 38, "second": 11}
